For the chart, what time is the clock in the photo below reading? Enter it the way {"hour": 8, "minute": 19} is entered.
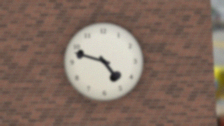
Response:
{"hour": 4, "minute": 48}
